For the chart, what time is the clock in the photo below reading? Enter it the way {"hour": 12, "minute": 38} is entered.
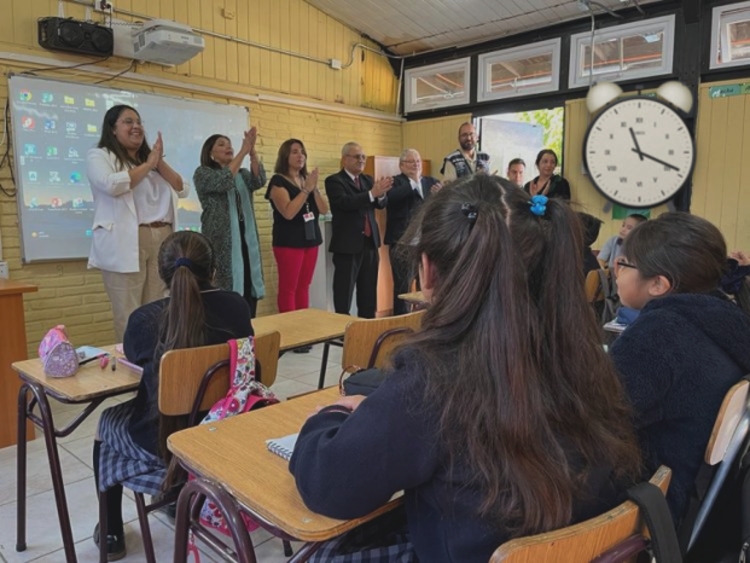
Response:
{"hour": 11, "minute": 19}
